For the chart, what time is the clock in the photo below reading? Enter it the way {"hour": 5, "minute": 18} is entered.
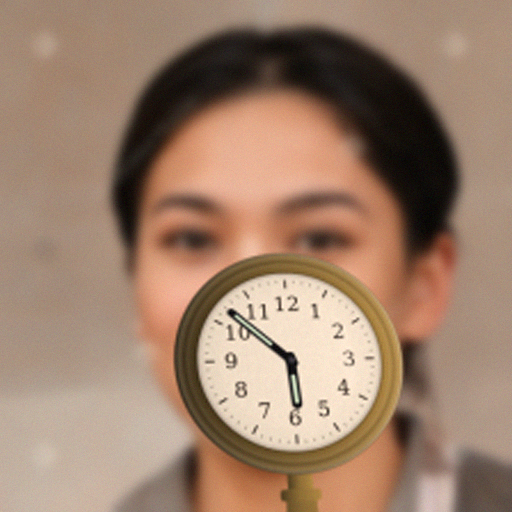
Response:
{"hour": 5, "minute": 52}
